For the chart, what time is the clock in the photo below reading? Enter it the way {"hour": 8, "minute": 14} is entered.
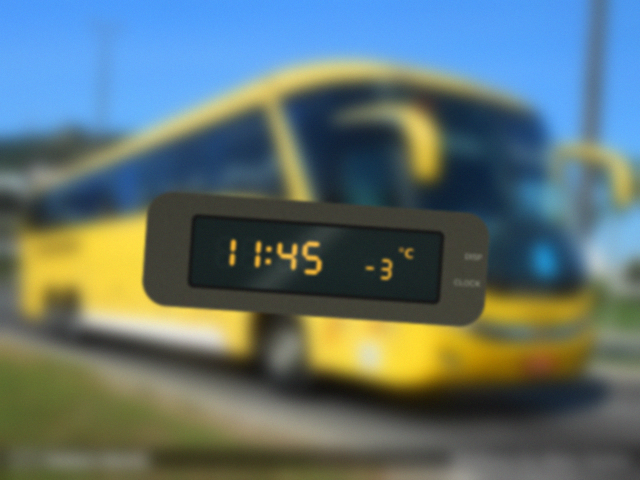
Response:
{"hour": 11, "minute": 45}
